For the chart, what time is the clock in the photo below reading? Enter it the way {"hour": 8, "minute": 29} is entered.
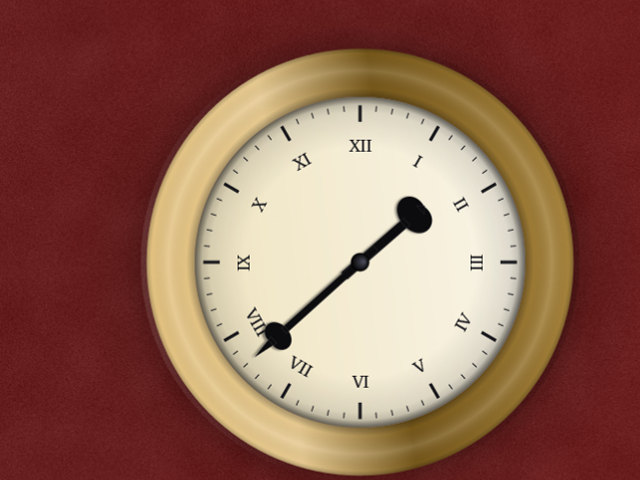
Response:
{"hour": 1, "minute": 38}
